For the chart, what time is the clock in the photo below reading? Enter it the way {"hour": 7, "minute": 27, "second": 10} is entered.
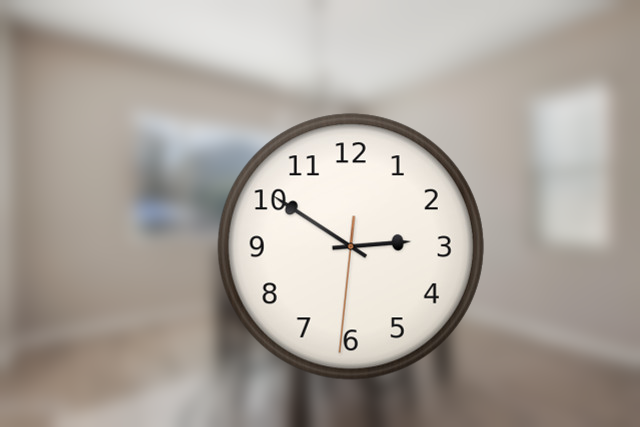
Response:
{"hour": 2, "minute": 50, "second": 31}
